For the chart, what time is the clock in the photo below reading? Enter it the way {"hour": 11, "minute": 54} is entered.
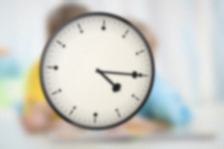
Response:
{"hour": 4, "minute": 15}
